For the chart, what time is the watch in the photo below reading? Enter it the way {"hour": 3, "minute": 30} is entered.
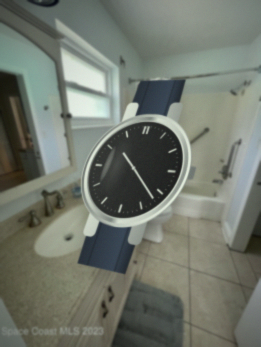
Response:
{"hour": 10, "minute": 22}
